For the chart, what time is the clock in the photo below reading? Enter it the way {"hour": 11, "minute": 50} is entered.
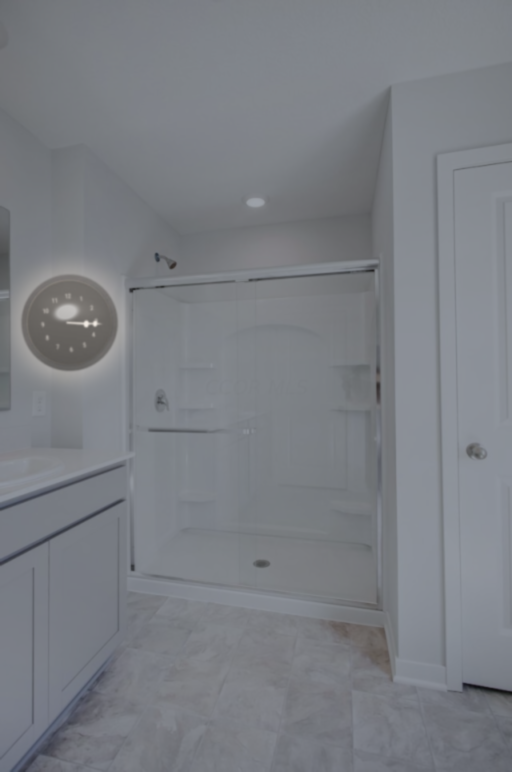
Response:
{"hour": 3, "minute": 16}
